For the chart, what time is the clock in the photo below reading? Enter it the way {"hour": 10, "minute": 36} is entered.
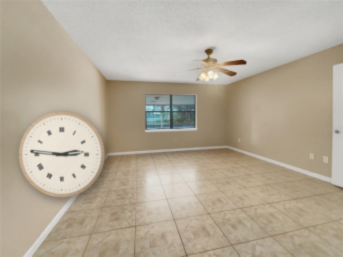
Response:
{"hour": 2, "minute": 46}
